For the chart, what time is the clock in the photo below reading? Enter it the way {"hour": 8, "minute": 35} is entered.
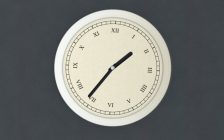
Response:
{"hour": 1, "minute": 36}
